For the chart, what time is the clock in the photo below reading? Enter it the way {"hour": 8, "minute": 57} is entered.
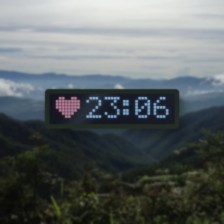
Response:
{"hour": 23, "minute": 6}
